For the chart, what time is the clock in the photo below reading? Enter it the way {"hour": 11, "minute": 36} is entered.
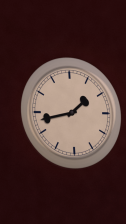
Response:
{"hour": 1, "minute": 43}
